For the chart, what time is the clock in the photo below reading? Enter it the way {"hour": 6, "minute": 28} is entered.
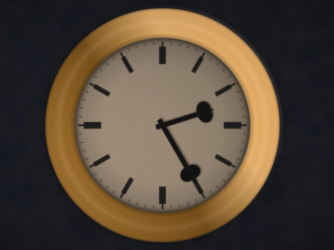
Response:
{"hour": 2, "minute": 25}
